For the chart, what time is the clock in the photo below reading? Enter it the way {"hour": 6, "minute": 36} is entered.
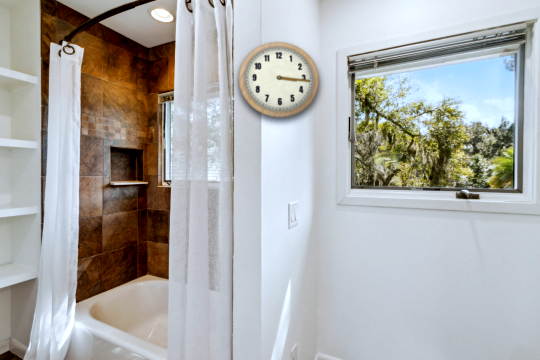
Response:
{"hour": 3, "minute": 16}
